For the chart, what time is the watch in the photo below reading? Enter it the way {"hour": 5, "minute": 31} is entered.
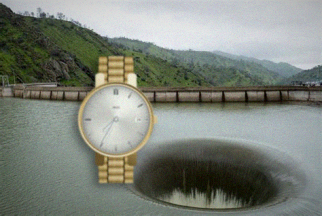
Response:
{"hour": 7, "minute": 35}
